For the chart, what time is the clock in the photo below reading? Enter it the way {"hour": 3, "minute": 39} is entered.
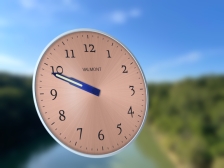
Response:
{"hour": 9, "minute": 49}
